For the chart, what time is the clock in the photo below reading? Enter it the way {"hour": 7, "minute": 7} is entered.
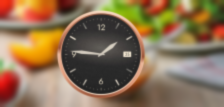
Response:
{"hour": 1, "minute": 46}
